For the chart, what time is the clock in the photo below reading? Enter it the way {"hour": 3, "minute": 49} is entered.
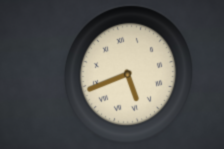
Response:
{"hour": 5, "minute": 44}
